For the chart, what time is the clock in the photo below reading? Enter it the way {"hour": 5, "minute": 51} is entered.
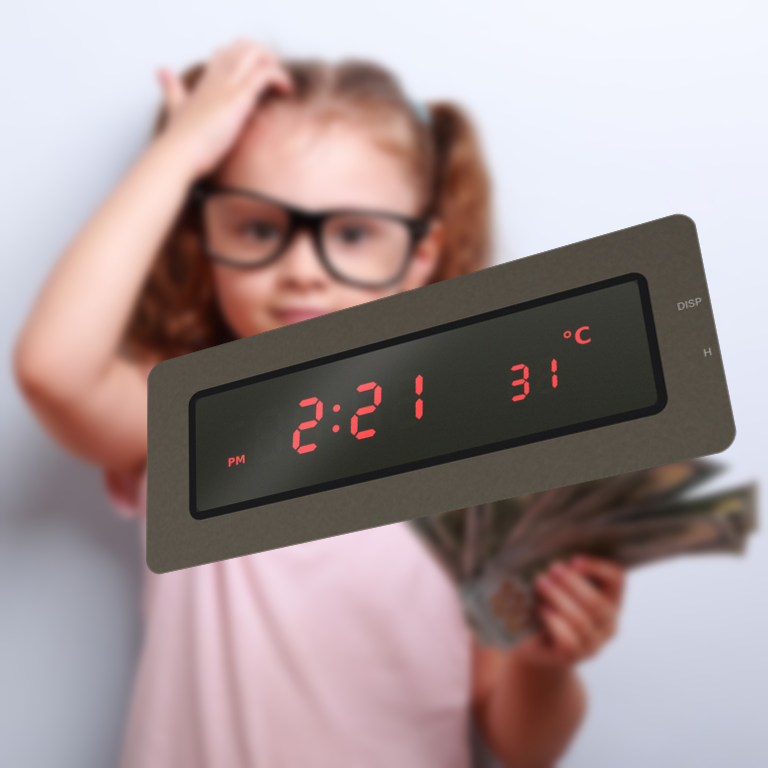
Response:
{"hour": 2, "minute": 21}
